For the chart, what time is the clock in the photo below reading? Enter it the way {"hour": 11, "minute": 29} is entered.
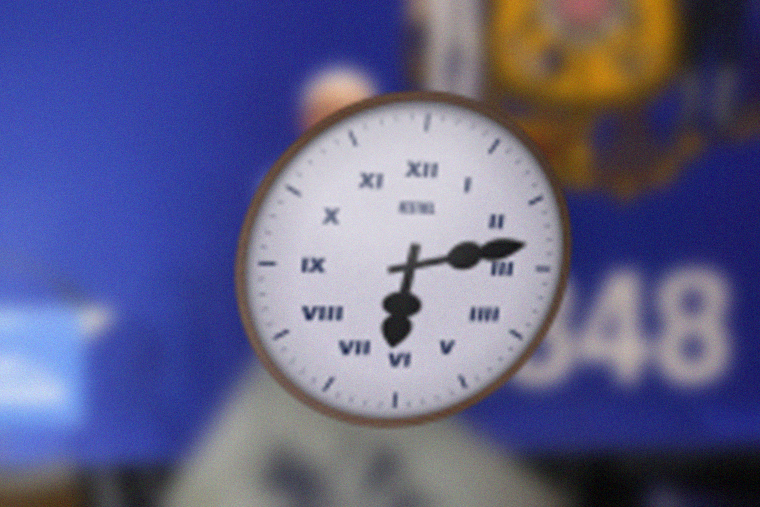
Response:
{"hour": 6, "minute": 13}
